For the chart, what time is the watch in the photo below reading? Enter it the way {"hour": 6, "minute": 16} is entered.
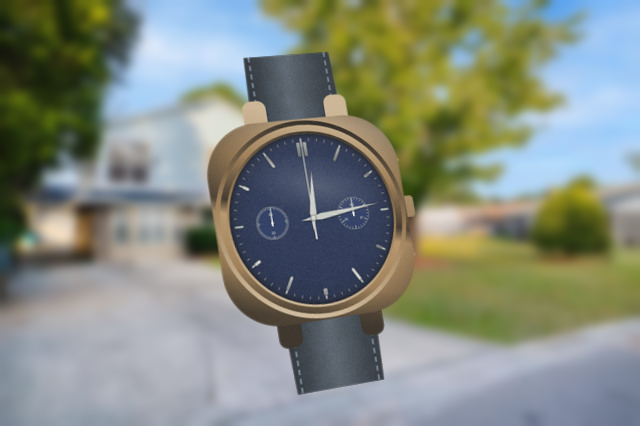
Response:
{"hour": 12, "minute": 14}
